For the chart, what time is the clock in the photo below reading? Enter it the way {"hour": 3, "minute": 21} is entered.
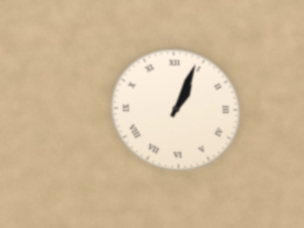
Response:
{"hour": 1, "minute": 4}
